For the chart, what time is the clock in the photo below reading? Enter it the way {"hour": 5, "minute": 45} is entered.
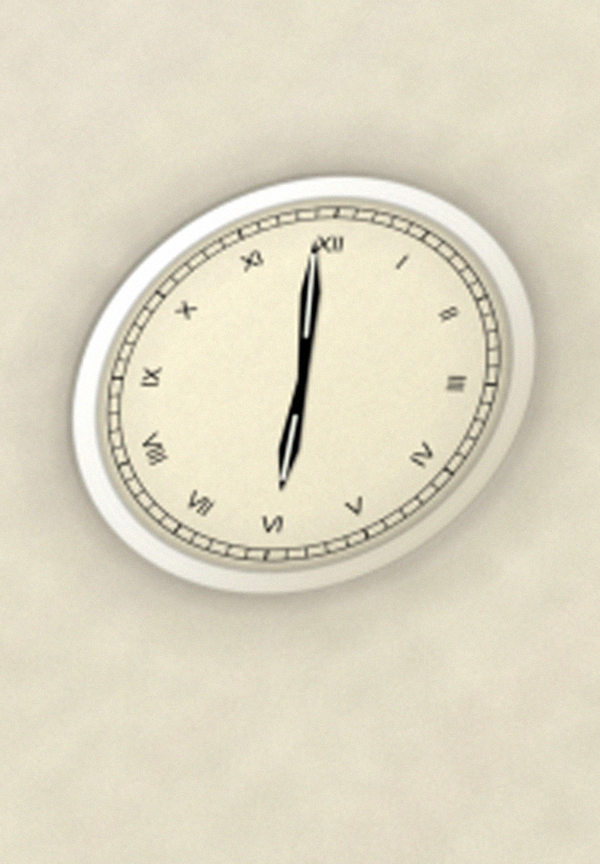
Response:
{"hour": 5, "minute": 59}
